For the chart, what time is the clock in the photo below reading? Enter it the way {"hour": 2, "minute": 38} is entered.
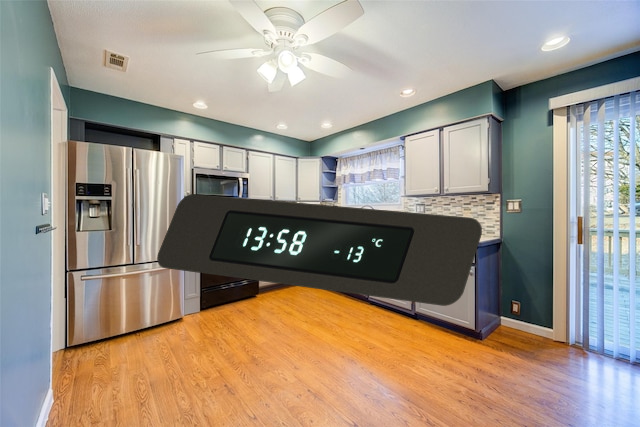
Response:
{"hour": 13, "minute": 58}
